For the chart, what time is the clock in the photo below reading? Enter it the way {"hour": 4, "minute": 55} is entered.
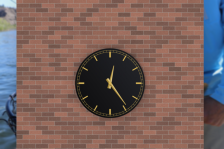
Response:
{"hour": 12, "minute": 24}
